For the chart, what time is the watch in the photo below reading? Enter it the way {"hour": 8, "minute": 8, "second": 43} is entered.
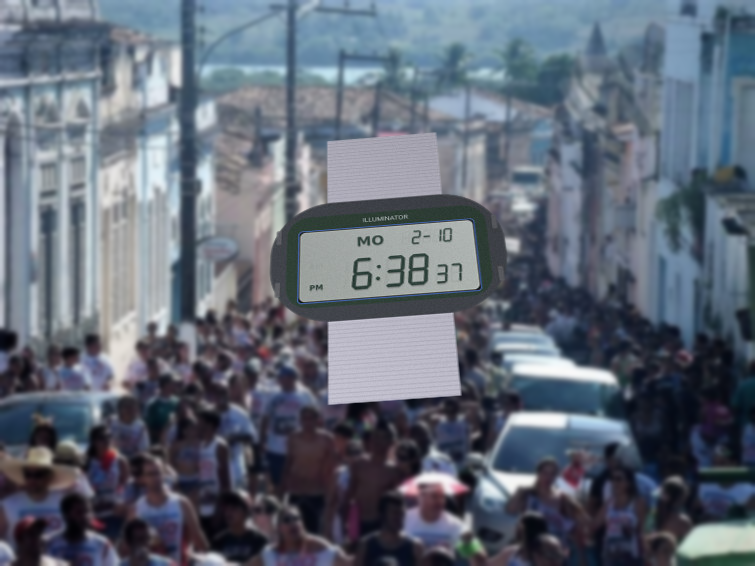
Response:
{"hour": 6, "minute": 38, "second": 37}
